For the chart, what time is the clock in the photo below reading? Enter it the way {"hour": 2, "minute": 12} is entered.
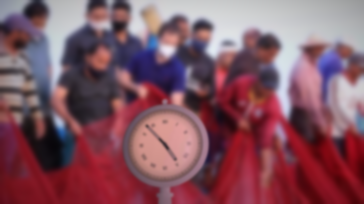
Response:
{"hour": 4, "minute": 53}
